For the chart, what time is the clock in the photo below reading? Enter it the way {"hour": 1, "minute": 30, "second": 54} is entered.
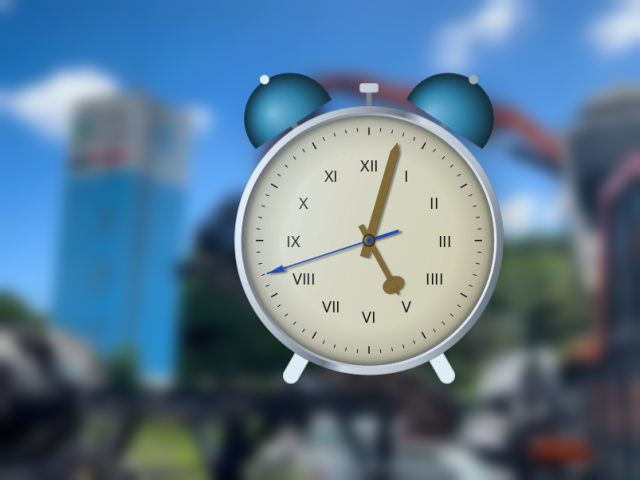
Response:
{"hour": 5, "minute": 2, "second": 42}
